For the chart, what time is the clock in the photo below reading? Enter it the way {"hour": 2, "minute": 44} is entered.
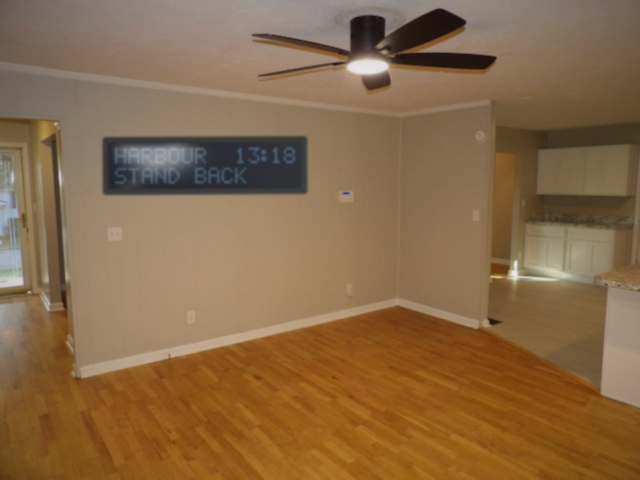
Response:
{"hour": 13, "minute": 18}
